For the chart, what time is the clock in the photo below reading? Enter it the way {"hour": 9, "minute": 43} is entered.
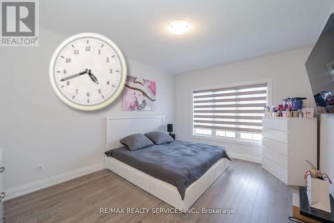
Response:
{"hour": 4, "minute": 42}
